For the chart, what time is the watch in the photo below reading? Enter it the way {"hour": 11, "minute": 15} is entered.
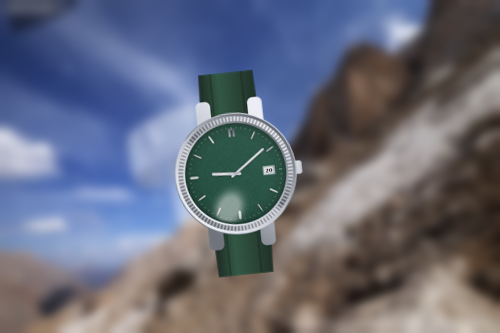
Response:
{"hour": 9, "minute": 9}
